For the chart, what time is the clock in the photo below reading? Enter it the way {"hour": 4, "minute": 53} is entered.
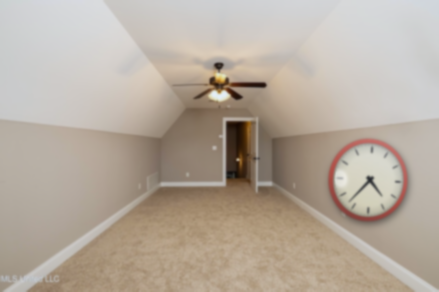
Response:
{"hour": 4, "minute": 37}
